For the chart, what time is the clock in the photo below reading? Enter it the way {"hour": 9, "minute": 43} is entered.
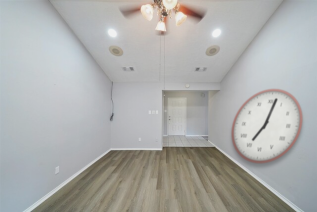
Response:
{"hour": 7, "minute": 2}
